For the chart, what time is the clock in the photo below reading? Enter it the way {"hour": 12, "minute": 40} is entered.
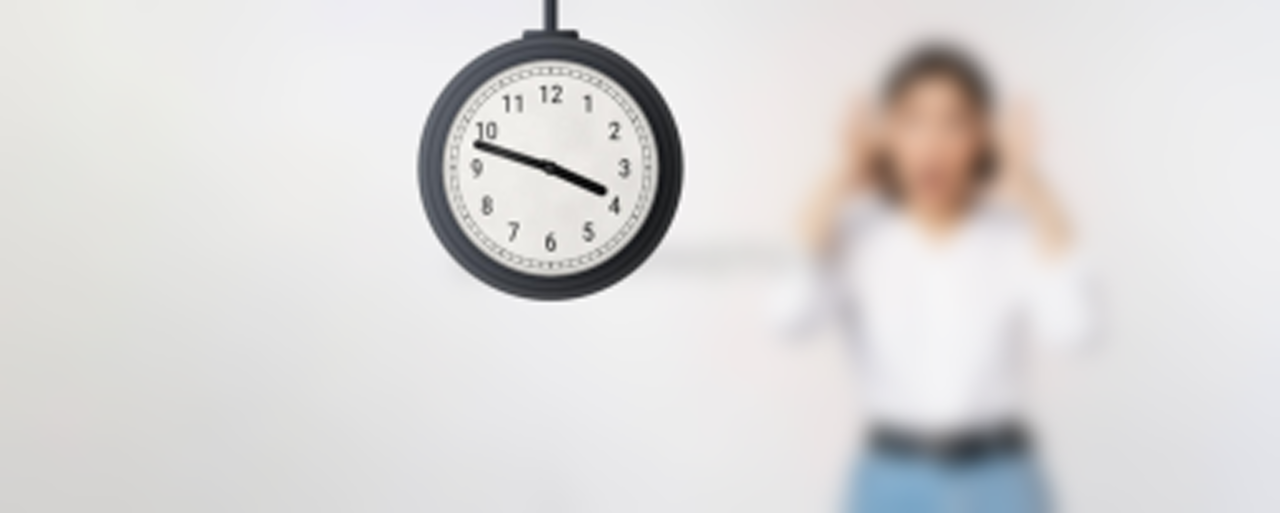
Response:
{"hour": 3, "minute": 48}
